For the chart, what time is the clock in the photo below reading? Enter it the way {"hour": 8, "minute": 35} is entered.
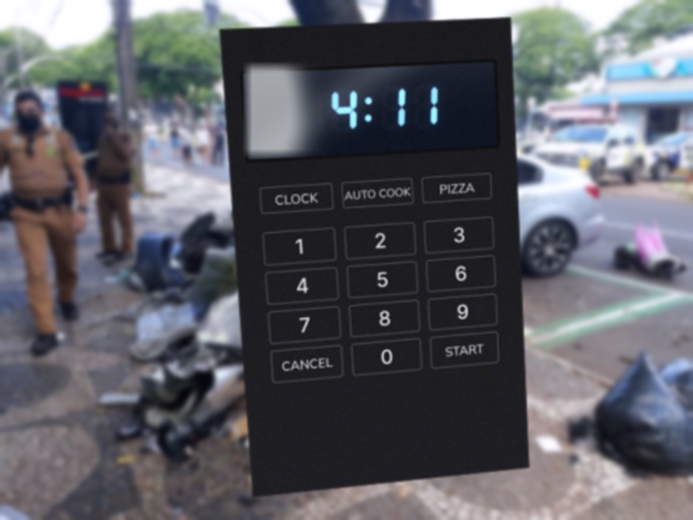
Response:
{"hour": 4, "minute": 11}
